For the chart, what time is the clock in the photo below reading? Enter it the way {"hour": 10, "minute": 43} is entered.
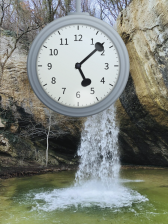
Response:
{"hour": 5, "minute": 8}
